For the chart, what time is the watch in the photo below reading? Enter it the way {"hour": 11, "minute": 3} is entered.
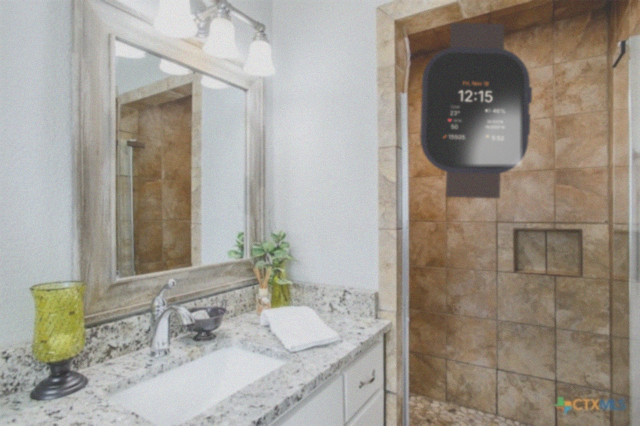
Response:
{"hour": 12, "minute": 15}
